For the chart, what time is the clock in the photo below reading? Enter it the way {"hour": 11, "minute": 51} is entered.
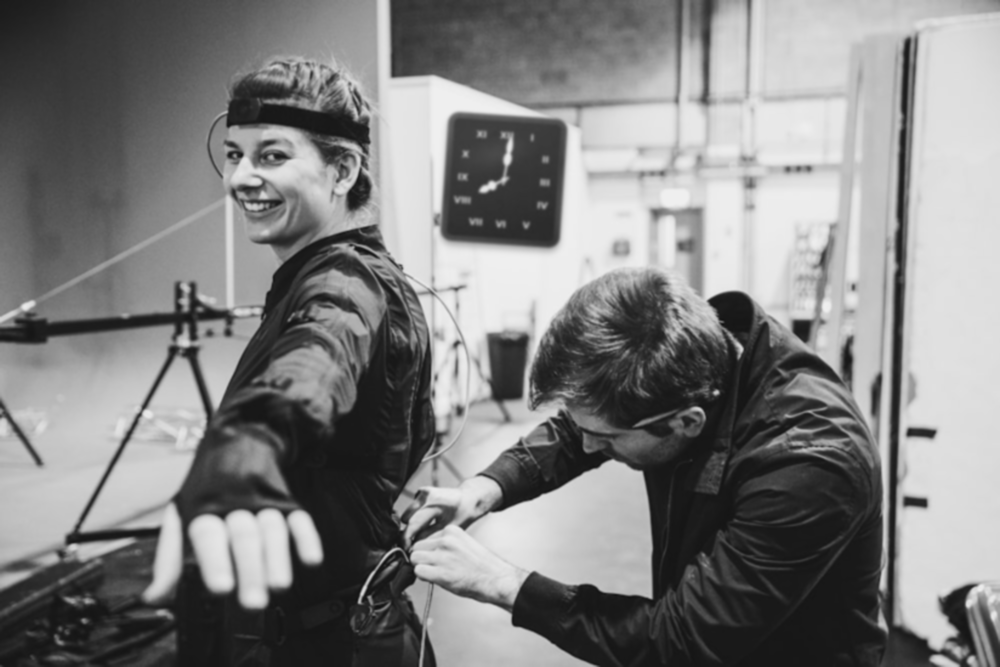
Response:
{"hour": 8, "minute": 1}
